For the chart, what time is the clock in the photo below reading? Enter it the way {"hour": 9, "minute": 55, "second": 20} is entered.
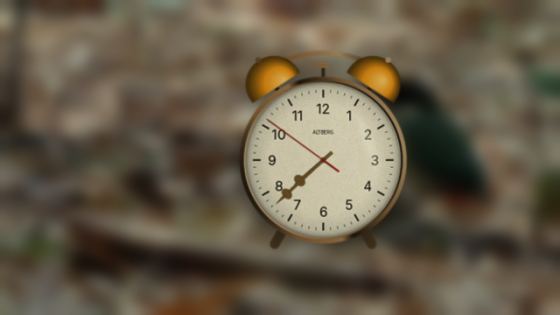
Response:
{"hour": 7, "minute": 37, "second": 51}
